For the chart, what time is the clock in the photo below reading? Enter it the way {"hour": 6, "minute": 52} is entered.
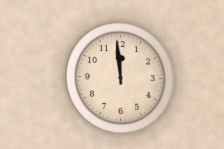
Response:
{"hour": 11, "minute": 59}
